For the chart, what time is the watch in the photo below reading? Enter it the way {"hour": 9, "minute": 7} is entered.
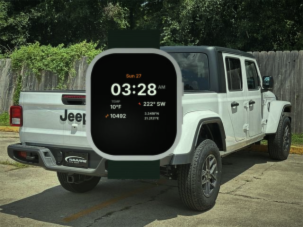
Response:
{"hour": 3, "minute": 28}
